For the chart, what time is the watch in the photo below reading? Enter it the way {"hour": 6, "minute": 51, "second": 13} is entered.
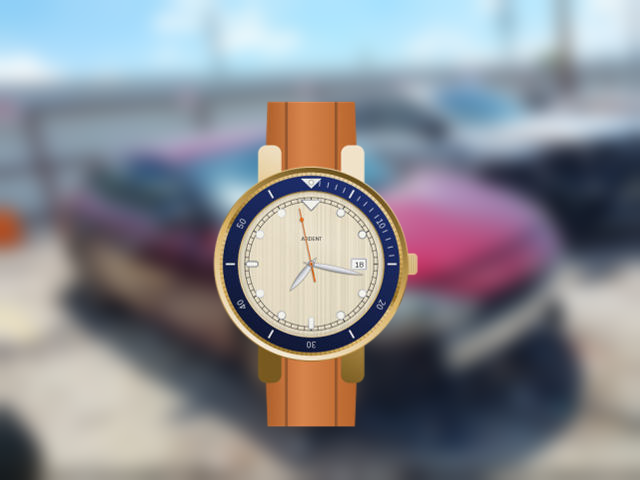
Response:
{"hour": 7, "minute": 16, "second": 58}
